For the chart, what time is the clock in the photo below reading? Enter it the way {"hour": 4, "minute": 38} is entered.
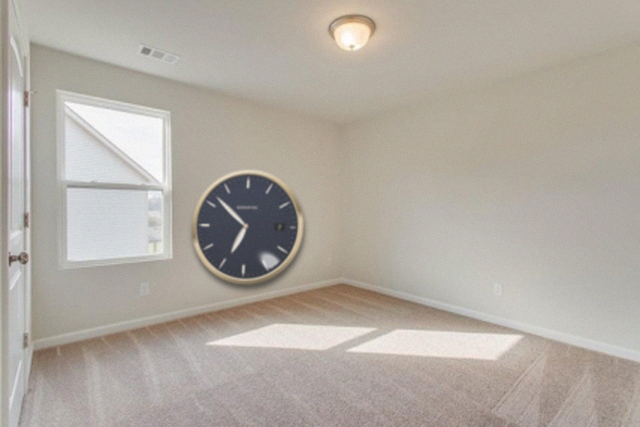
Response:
{"hour": 6, "minute": 52}
